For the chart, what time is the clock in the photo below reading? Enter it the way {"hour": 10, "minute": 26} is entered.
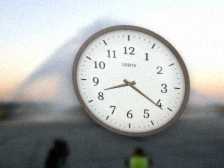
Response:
{"hour": 8, "minute": 21}
